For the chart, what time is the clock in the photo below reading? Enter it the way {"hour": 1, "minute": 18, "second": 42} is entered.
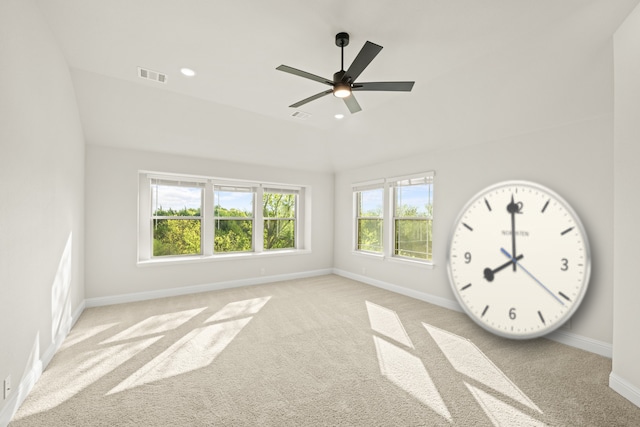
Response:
{"hour": 7, "minute": 59, "second": 21}
